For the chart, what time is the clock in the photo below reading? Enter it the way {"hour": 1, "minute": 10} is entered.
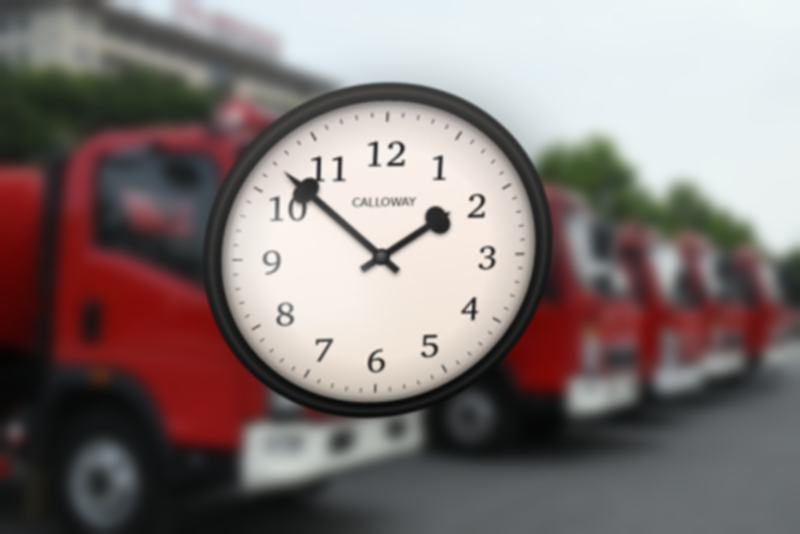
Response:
{"hour": 1, "minute": 52}
